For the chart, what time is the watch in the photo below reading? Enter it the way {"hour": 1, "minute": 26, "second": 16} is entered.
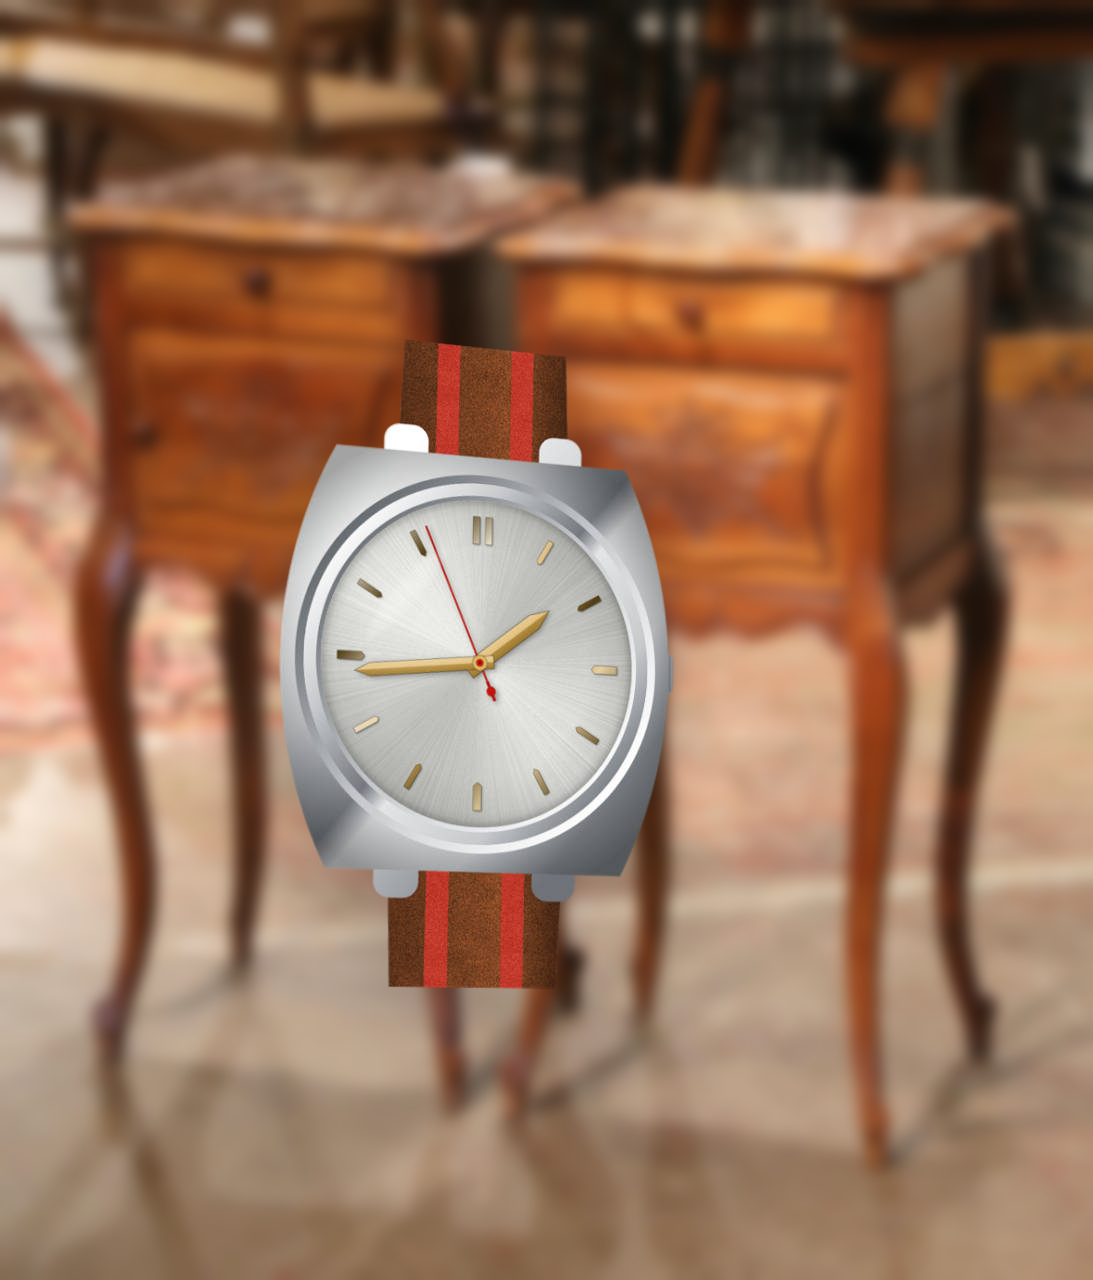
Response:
{"hour": 1, "minute": 43, "second": 56}
